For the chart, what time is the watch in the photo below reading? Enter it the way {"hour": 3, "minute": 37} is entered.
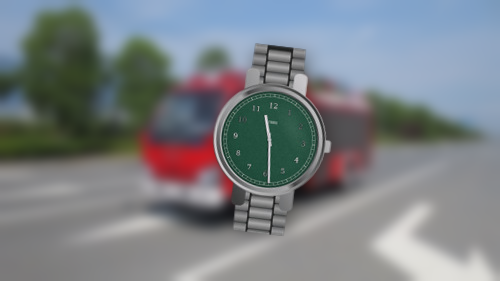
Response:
{"hour": 11, "minute": 29}
